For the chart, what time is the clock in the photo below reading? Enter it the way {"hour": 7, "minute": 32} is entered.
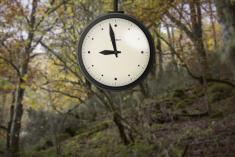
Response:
{"hour": 8, "minute": 58}
